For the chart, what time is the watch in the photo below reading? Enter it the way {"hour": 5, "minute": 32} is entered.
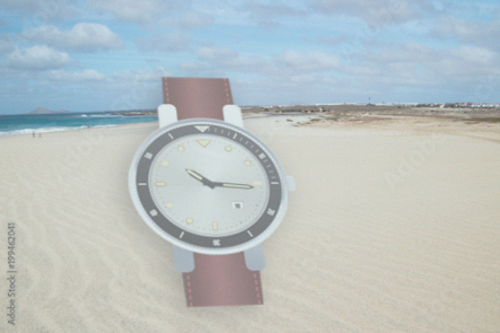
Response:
{"hour": 10, "minute": 16}
